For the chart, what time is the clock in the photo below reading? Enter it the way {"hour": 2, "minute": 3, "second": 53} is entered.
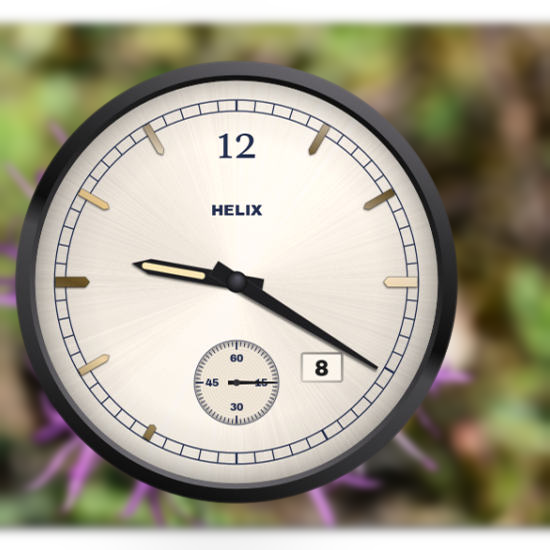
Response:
{"hour": 9, "minute": 20, "second": 15}
